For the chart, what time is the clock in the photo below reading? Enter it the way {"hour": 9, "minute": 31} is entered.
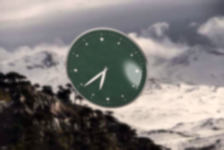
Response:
{"hour": 6, "minute": 39}
